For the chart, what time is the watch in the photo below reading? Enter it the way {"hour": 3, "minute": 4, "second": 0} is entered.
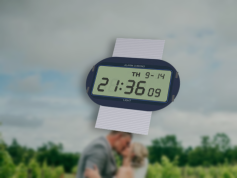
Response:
{"hour": 21, "minute": 36, "second": 9}
